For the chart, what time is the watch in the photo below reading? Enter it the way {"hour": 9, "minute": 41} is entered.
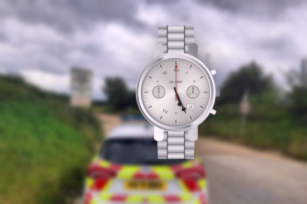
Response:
{"hour": 5, "minute": 26}
